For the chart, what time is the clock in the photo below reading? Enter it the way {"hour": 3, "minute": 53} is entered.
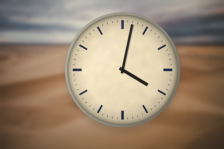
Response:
{"hour": 4, "minute": 2}
